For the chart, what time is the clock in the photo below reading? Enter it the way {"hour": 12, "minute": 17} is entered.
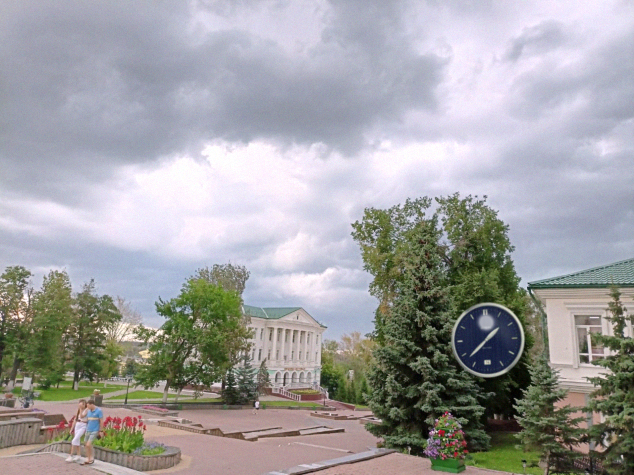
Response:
{"hour": 1, "minute": 38}
